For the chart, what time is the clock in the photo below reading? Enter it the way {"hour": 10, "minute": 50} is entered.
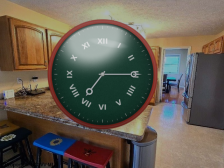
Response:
{"hour": 7, "minute": 15}
